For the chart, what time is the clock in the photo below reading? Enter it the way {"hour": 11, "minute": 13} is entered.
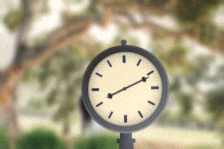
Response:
{"hour": 8, "minute": 11}
